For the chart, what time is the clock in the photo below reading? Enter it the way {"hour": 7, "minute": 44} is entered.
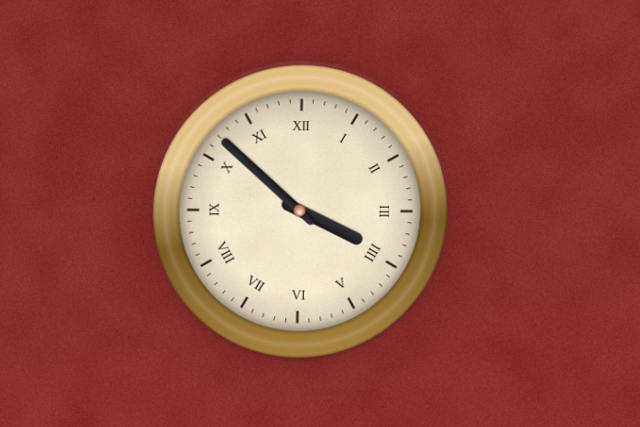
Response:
{"hour": 3, "minute": 52}
